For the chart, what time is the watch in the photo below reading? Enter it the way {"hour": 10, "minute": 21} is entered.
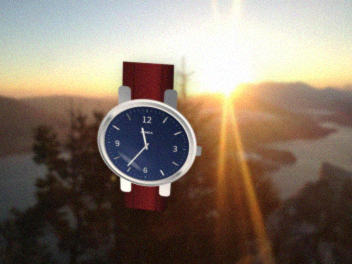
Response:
{"hour": 11, "minute": 36}
